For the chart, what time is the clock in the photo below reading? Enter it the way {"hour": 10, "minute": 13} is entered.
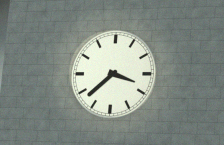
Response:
{"hour": 3, "minute": 38}
